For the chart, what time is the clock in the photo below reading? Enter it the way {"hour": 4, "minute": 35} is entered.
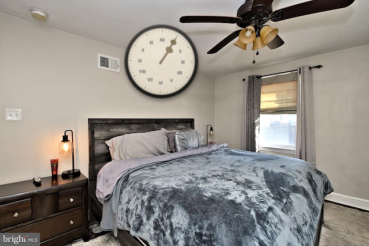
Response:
{"hour": 1, "minute": 5}
